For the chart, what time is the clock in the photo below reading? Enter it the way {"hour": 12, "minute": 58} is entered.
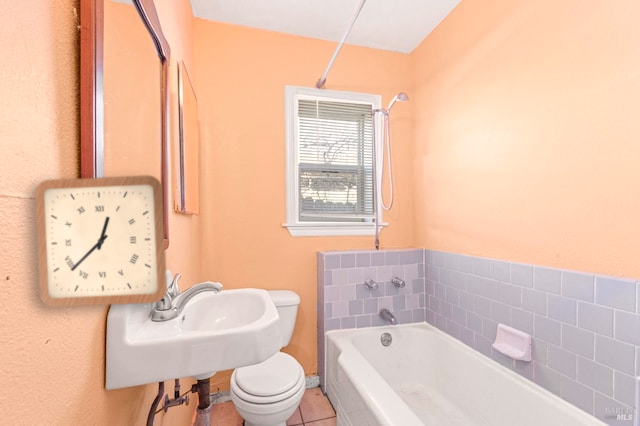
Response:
{"hour": 12, "minute": 38}
